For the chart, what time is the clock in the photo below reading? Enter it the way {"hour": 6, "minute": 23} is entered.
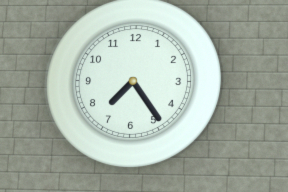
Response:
{"hour": 7, "minute": 24}
